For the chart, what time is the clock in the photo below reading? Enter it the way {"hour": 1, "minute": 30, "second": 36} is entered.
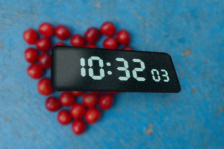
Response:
{"hour": 10, "minute": 32, "second": 3}
